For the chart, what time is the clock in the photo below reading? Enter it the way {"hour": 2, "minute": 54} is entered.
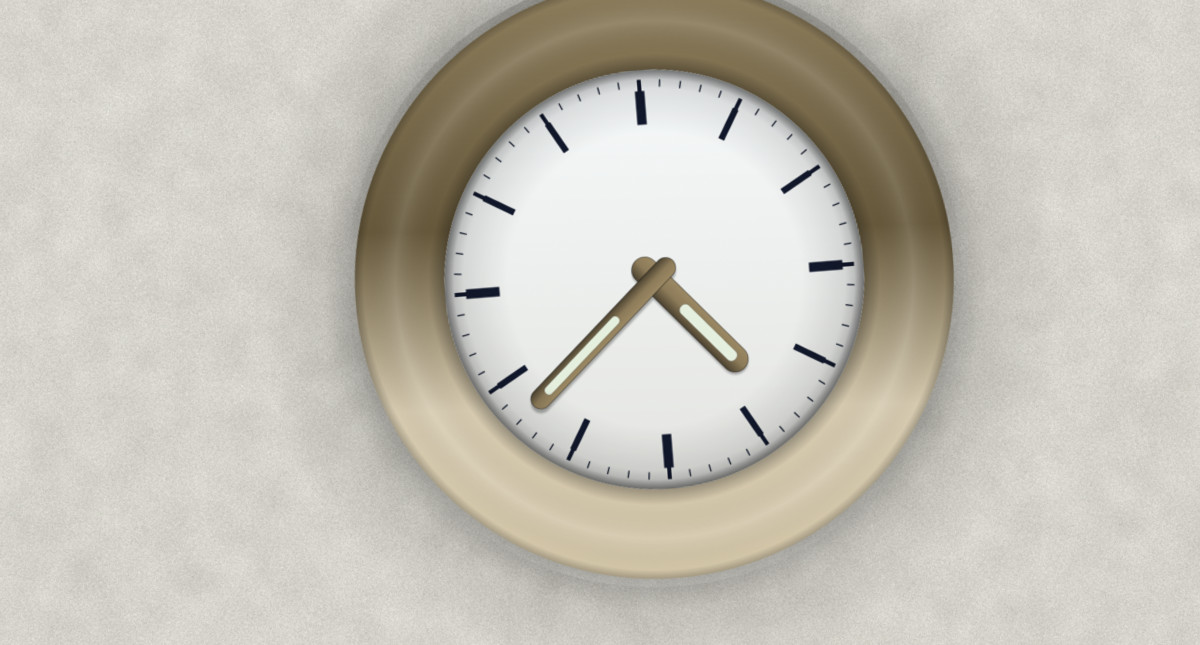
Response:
{"hour": 4, "minute": 38}
